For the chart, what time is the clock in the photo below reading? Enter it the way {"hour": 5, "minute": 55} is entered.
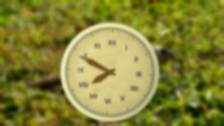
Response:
{"hour": 7, "minute": 49}
